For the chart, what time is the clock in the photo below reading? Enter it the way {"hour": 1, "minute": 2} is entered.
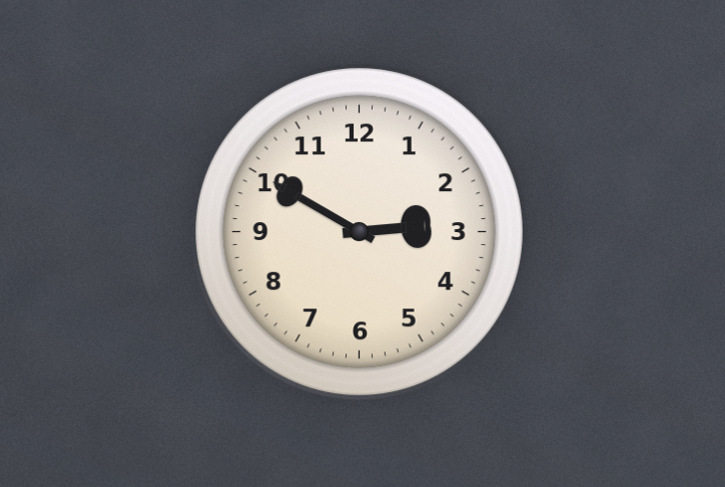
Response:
{"hour": 2, "minute": 50}
